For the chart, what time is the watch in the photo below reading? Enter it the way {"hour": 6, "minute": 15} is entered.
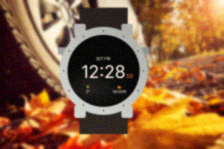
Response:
{"hour": 12, "minute": 28}
